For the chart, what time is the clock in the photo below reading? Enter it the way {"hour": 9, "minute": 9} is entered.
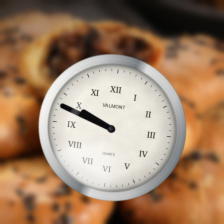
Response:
{"hour": 9, "minute": 48}
